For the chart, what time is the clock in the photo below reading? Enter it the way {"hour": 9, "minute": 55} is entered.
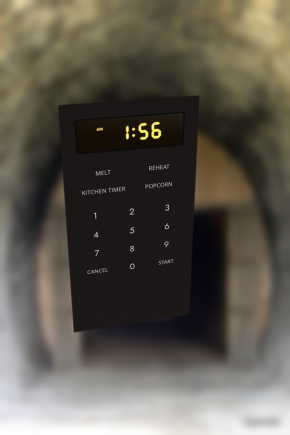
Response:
{"hour": 1, "minute": 56}
